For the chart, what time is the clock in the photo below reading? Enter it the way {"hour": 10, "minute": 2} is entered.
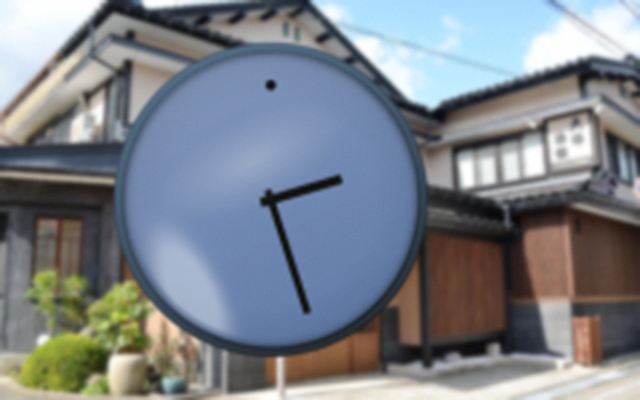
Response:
{"hour": 2, "minute": 27}
